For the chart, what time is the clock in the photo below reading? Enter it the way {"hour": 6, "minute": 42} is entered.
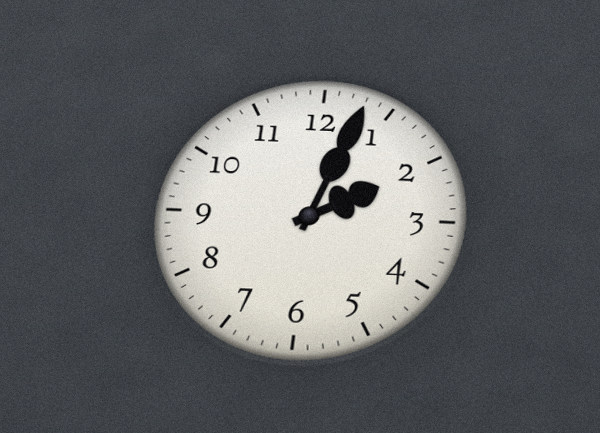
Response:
{"hour": 2, "minute": 3}
